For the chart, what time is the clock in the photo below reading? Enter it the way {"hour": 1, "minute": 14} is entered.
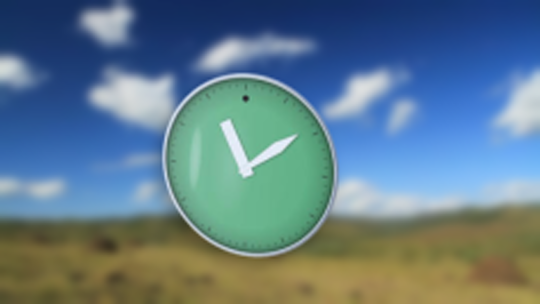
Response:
{"hour": 11, "minute": 9}
